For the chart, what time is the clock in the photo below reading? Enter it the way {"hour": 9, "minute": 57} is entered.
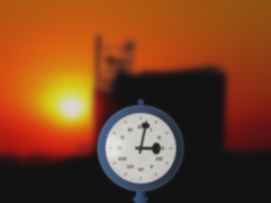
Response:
{"hour": 3, "minute": 2}
